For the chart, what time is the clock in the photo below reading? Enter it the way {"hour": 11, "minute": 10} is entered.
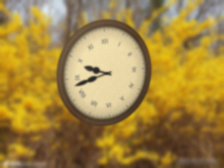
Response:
{"hour": 9, "minute": 43}
